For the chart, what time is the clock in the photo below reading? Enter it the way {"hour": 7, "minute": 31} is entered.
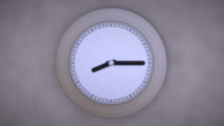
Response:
{"hour": 8, "minute": 15}
